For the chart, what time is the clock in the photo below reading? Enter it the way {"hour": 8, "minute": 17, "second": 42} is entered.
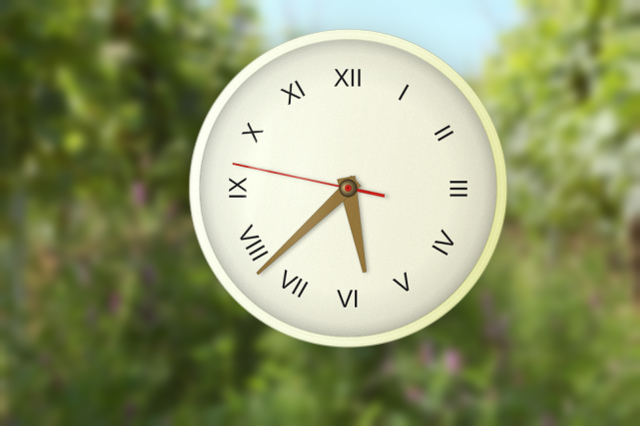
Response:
{"hour": 5, "minute": 37, "second": 47}
